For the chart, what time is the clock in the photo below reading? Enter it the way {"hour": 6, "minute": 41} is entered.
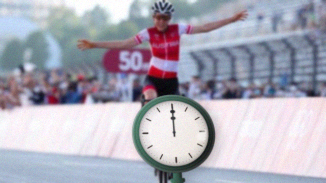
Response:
{"hour": 12, "minute": 0}
